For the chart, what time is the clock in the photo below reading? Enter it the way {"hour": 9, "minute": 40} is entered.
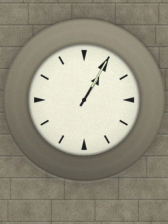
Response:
{"hour": 1, "minute": 5}
